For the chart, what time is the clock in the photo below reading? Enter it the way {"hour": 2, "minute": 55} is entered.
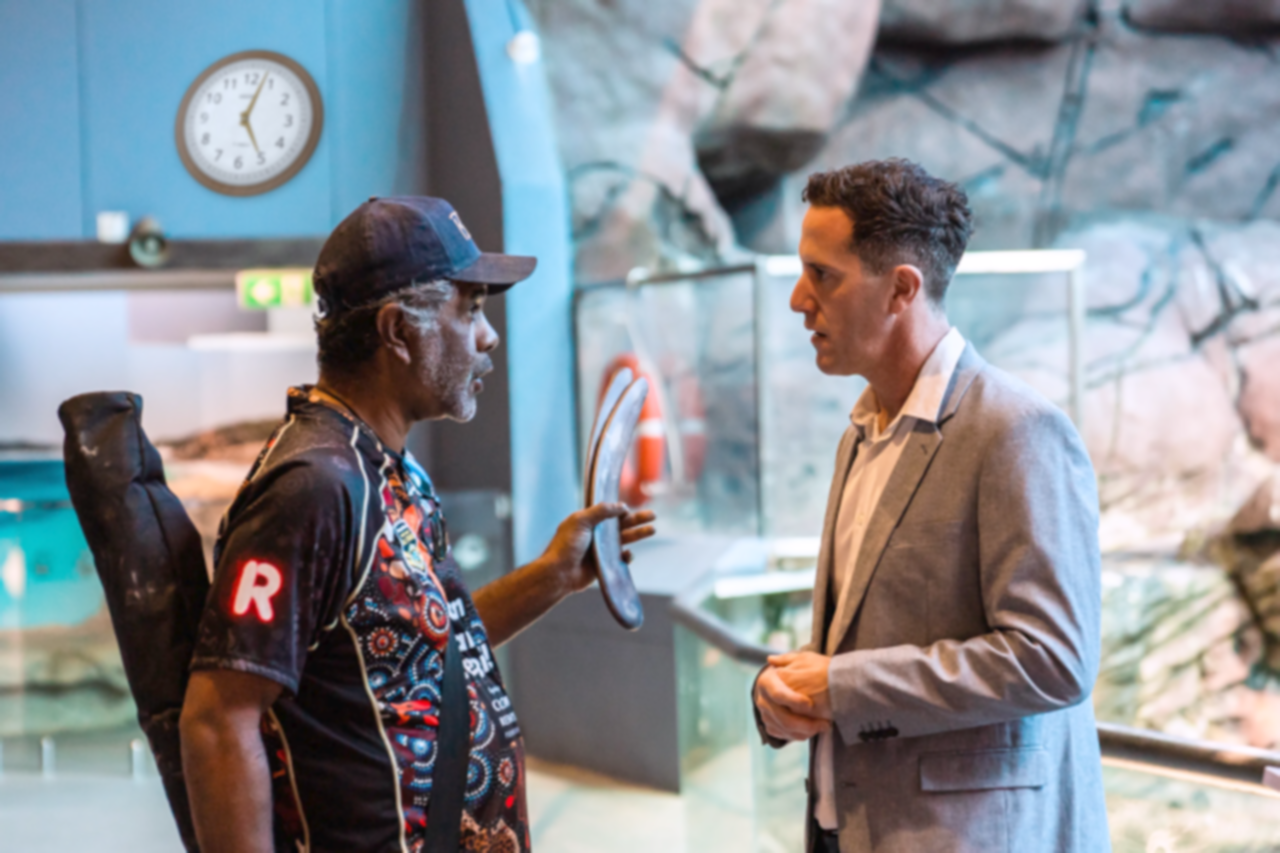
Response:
{"hour": 5, "minute": 3}
